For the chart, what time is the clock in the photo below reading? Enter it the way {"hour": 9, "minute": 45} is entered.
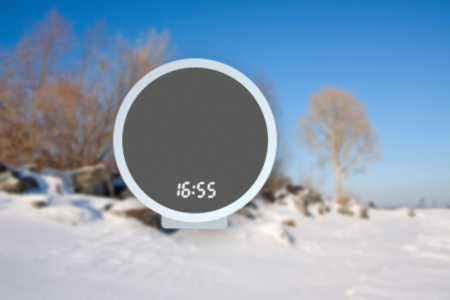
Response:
{"hour": 16, "minute": 55}
